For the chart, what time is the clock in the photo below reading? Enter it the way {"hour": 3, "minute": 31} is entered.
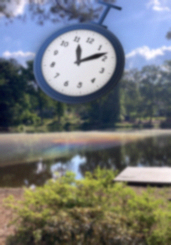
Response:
{"hour": 11, "minute": 8}
